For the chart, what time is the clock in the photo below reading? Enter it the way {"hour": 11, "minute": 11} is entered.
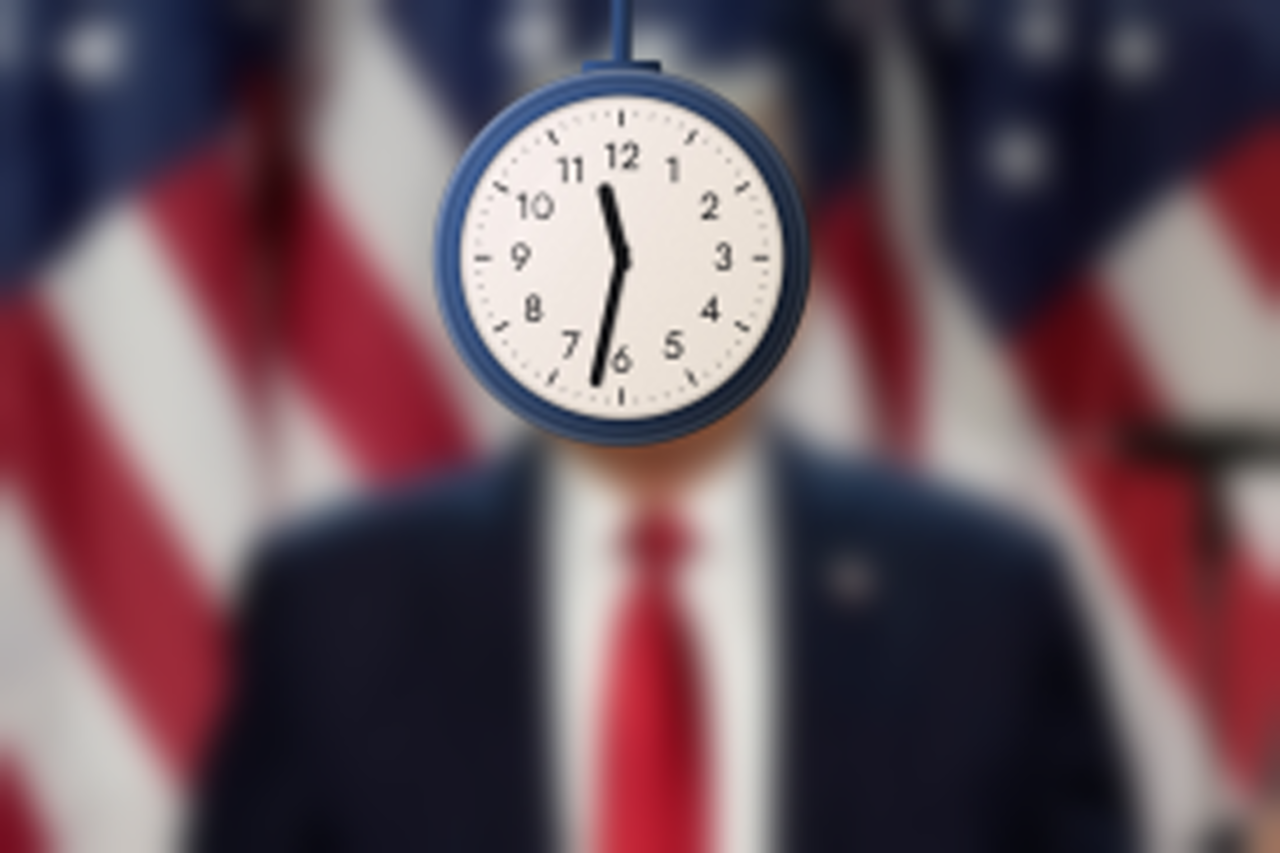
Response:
{"hour": 11, "minute": 32}
